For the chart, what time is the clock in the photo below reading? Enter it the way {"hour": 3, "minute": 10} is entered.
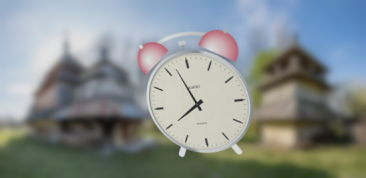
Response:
{"hour": 7, "minute": 57}
